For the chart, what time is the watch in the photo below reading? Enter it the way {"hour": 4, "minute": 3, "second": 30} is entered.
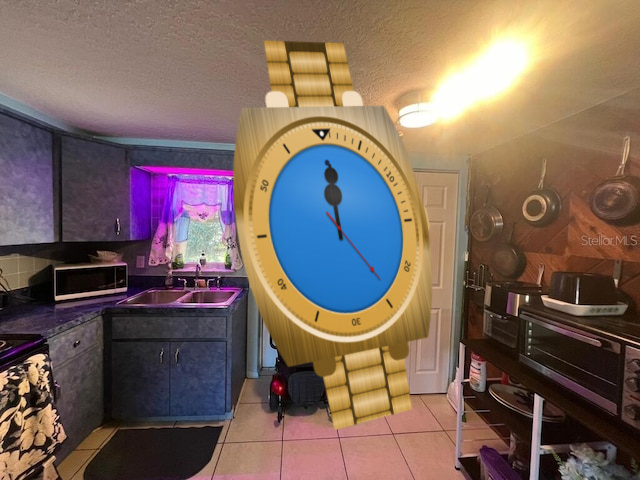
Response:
{"hour": 12, "minute": 0, "second": 24}
